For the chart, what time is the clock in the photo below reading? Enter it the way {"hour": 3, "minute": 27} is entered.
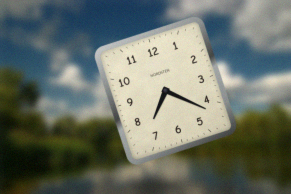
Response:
{"hour": 7, "minute": 22}
